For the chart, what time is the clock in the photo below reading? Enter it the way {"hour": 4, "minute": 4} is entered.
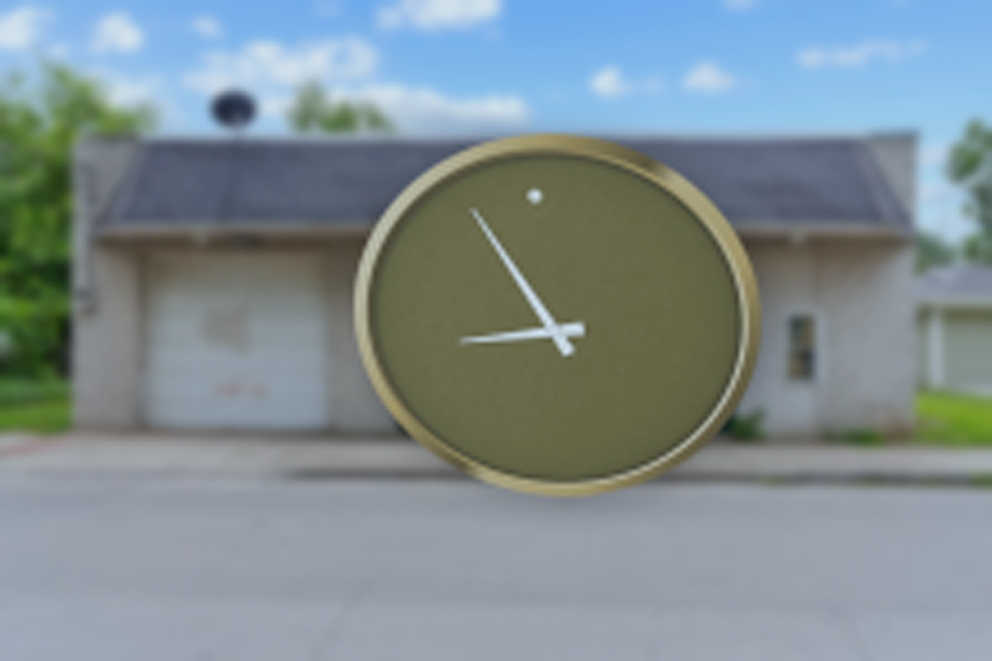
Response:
{"hour": 8, "minute": 56}
